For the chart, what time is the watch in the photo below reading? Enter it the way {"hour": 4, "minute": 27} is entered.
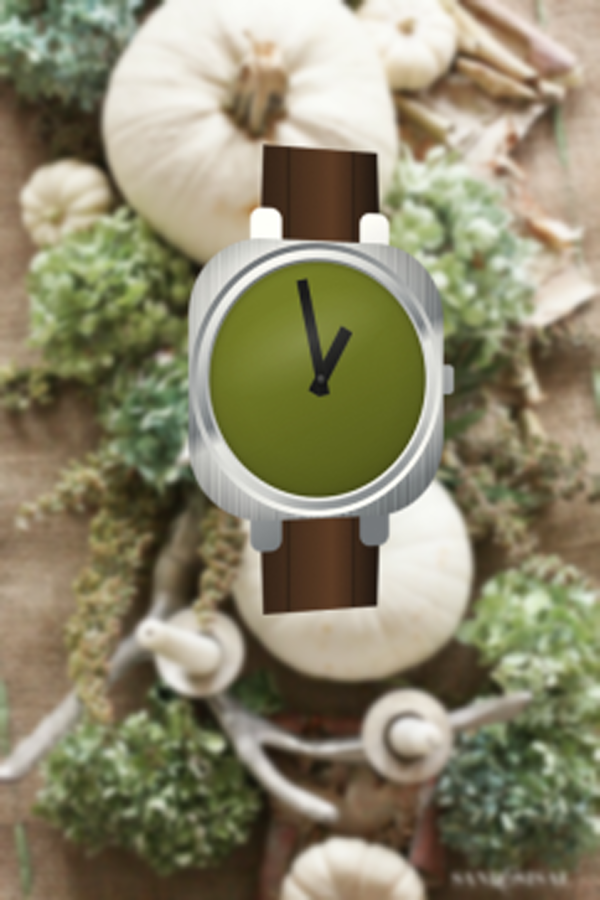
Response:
{"hour": 12, "minute": 58}
